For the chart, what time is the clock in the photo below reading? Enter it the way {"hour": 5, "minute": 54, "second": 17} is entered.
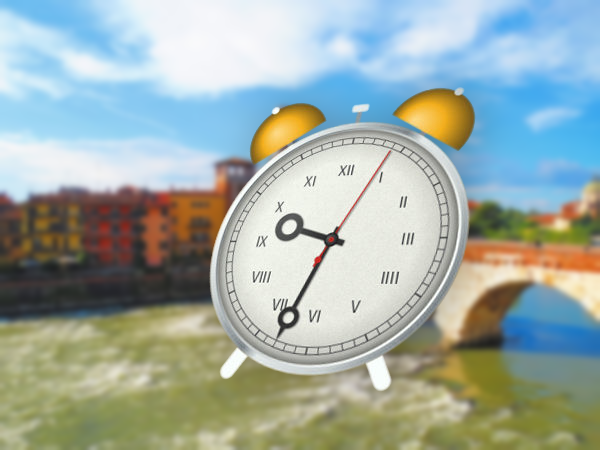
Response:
{"hour": 9, "minute": 33, "second": 4}
